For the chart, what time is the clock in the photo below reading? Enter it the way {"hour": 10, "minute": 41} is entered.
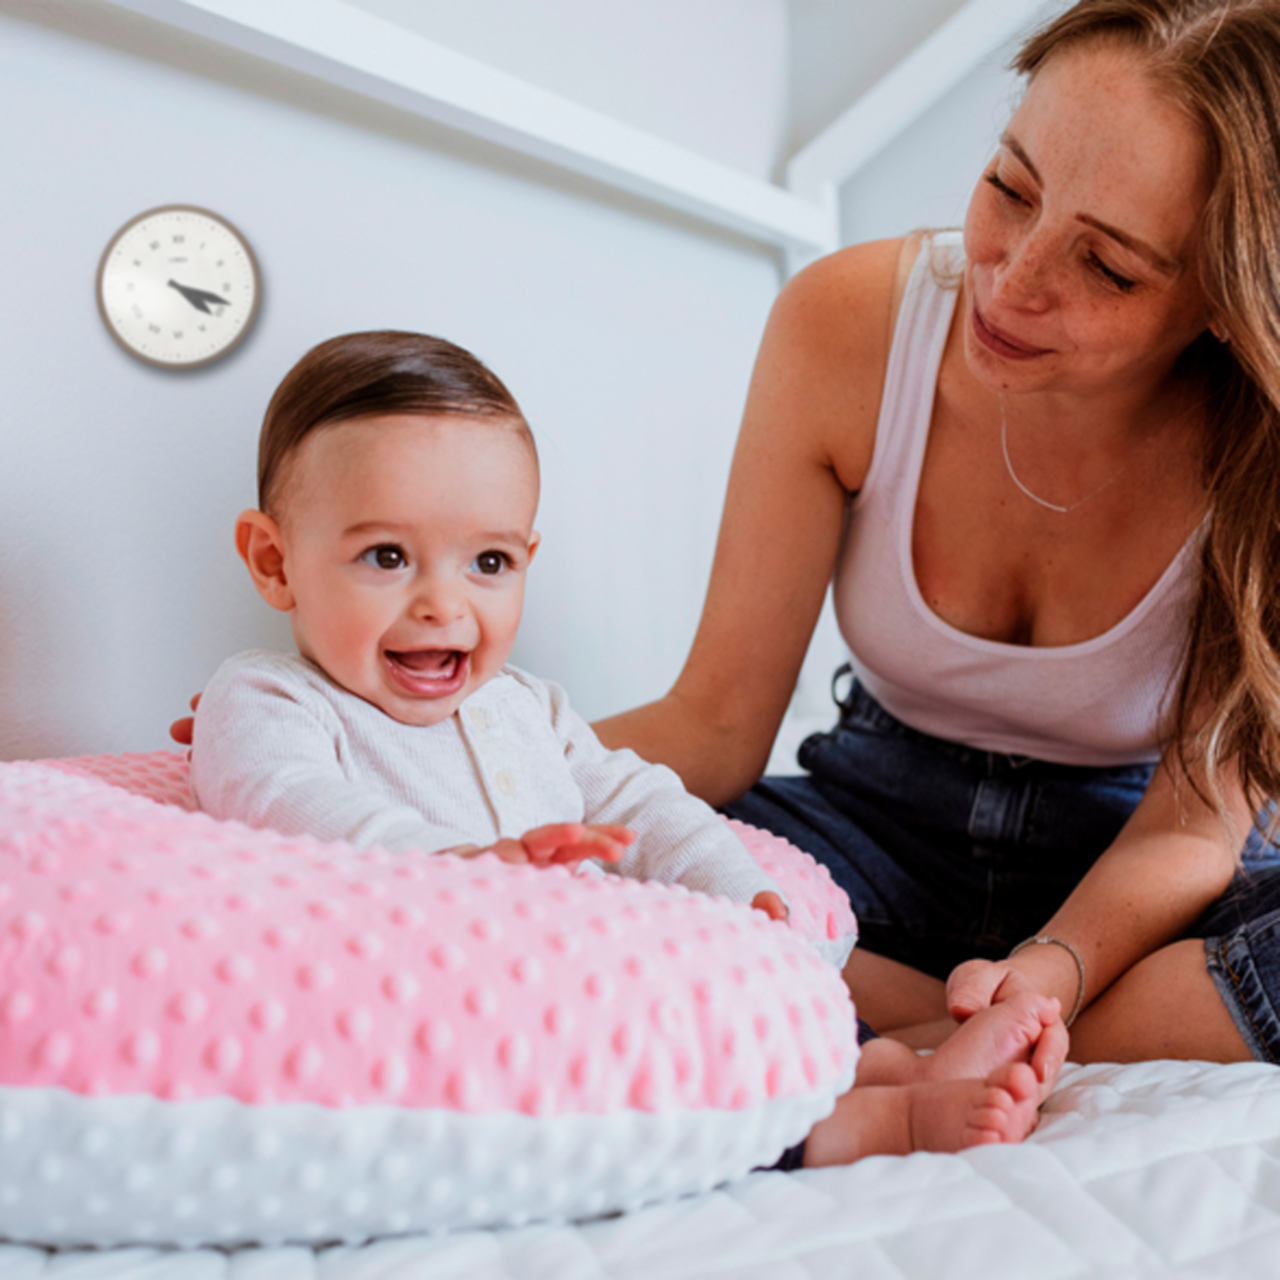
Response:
{"hour": 4, "minute": 18}
